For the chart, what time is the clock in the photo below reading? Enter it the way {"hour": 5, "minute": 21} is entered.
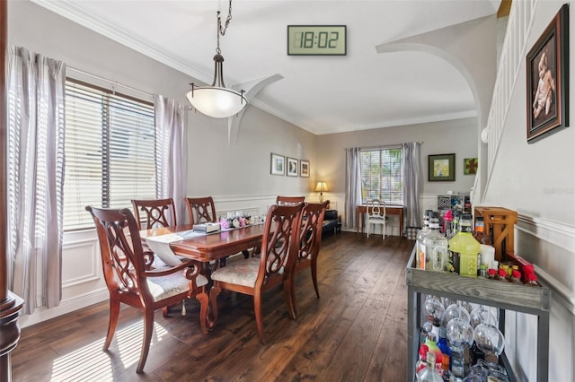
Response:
{"hour": 18, "minute": 2}
